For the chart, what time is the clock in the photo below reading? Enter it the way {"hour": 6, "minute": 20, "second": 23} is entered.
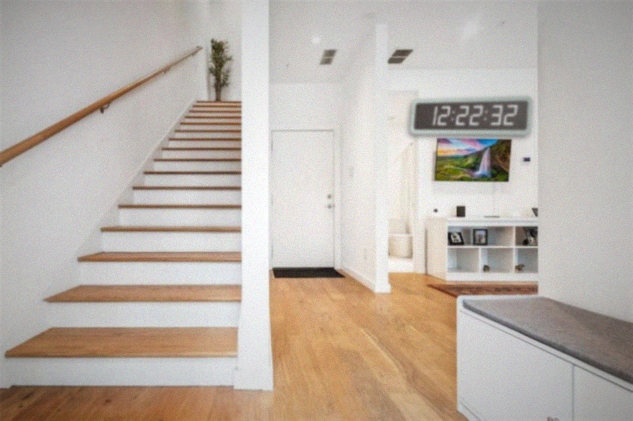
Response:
{"hour": 12, "minute": 22, "second": 32}
